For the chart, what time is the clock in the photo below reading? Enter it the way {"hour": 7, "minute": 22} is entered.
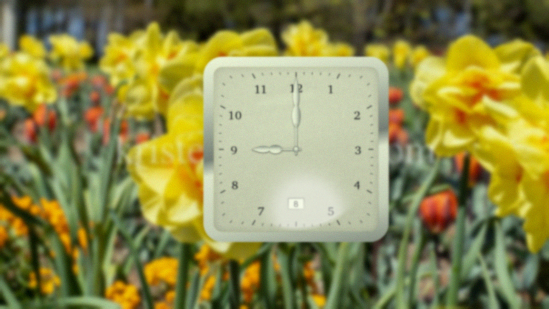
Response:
{"hour": 9, "minute": 0}
